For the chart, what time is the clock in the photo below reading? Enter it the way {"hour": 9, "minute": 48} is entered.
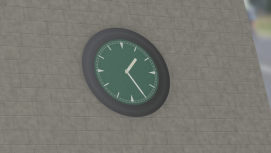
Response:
{"hour": 1, "minute": 25}
